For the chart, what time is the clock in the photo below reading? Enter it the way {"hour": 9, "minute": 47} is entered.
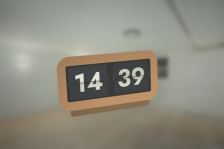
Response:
{"hour": 14, "minute": 39}
